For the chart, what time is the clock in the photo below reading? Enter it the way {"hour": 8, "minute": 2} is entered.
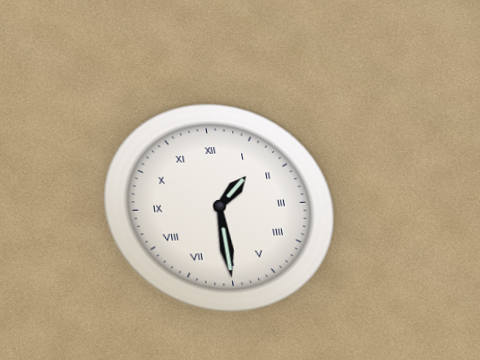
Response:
{"hour": 1, "minute": 30}
